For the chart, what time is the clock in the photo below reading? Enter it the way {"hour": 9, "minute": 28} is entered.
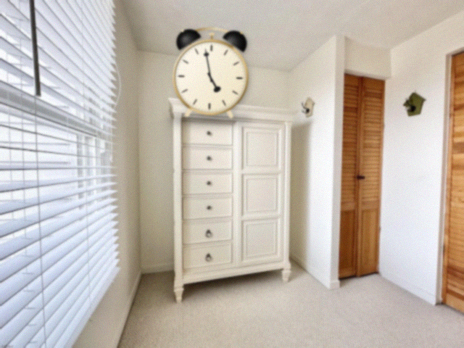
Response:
{"hour": 4, "minute": 58}
